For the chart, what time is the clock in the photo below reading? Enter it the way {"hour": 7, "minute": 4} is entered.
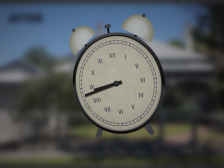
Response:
{"hour": 8, "minute": 43}
